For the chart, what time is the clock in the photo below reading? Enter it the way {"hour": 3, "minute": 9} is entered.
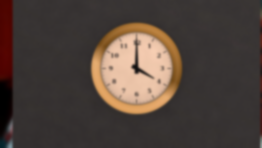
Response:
{"hour": 4, "minute": 0}
